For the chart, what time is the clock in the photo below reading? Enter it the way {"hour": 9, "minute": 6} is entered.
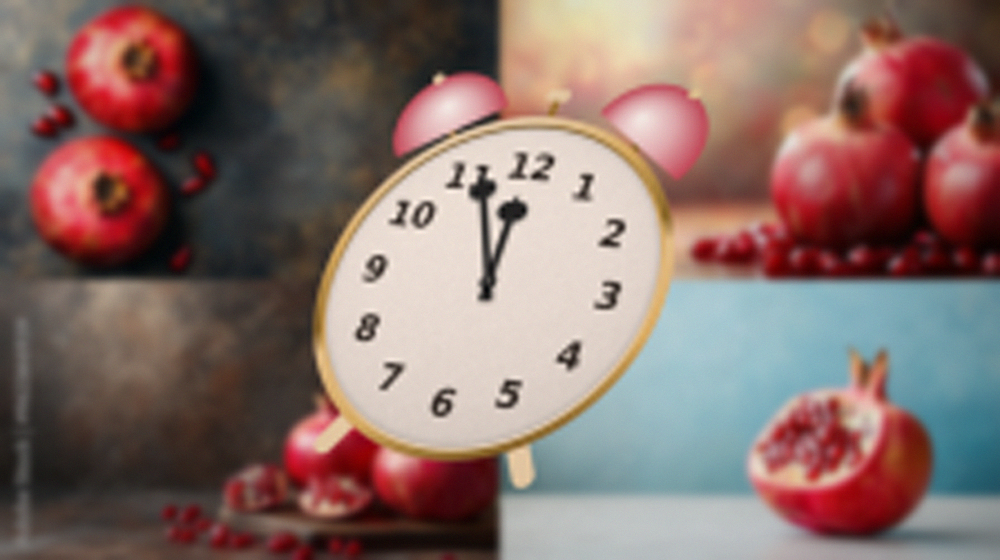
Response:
{"hour": 11, "minute": 56}
